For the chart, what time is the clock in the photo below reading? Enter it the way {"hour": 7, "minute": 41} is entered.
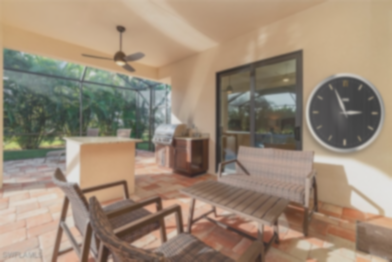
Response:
{"hour": 2, "minute": 56}
